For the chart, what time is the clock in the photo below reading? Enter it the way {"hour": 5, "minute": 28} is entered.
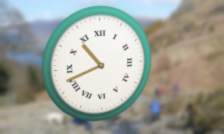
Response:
{"hour": 10, "minute": 42}
